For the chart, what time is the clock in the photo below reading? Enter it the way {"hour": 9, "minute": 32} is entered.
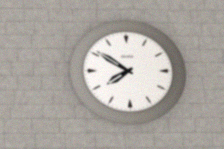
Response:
{"hour": 7, "minute": 51}
